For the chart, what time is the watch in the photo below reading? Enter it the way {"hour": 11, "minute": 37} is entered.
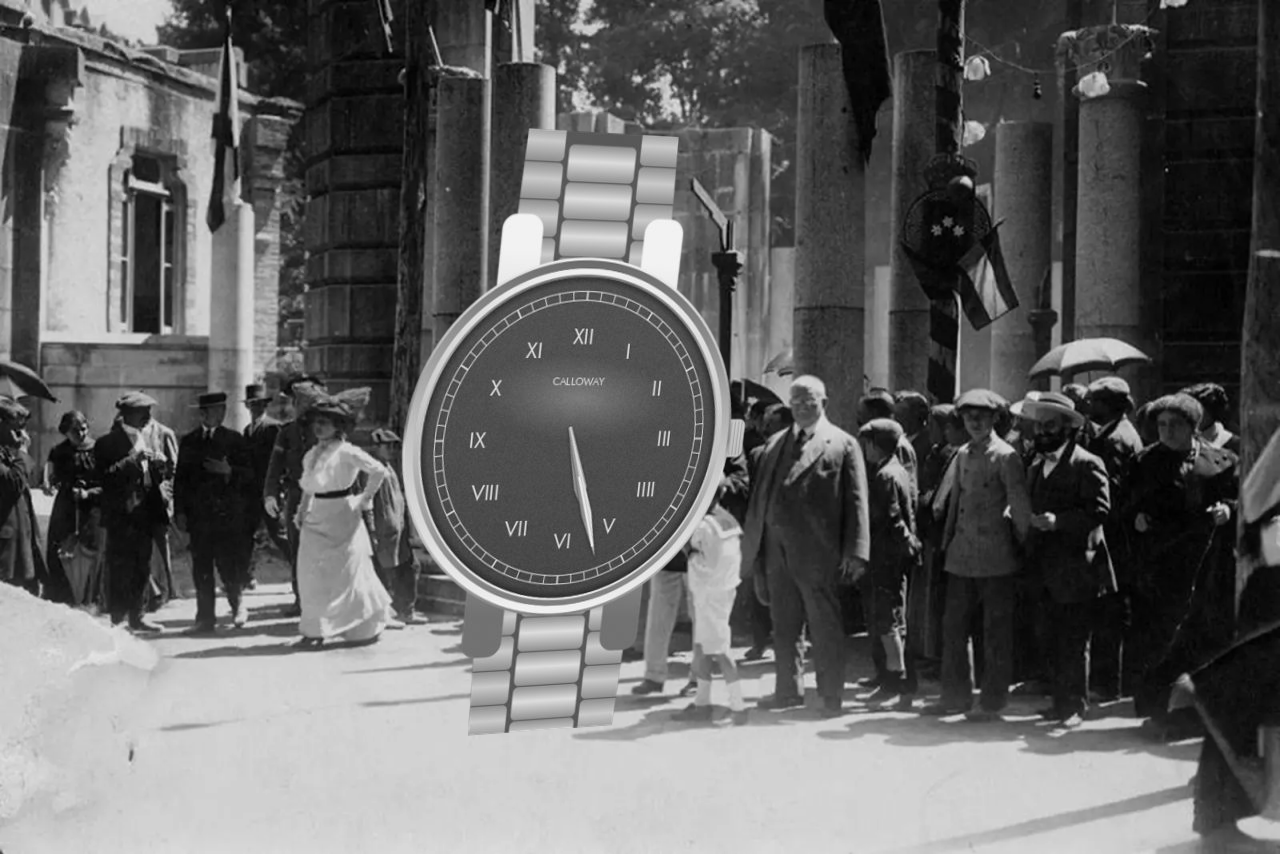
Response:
{"hour": 5, "minute": 27}
